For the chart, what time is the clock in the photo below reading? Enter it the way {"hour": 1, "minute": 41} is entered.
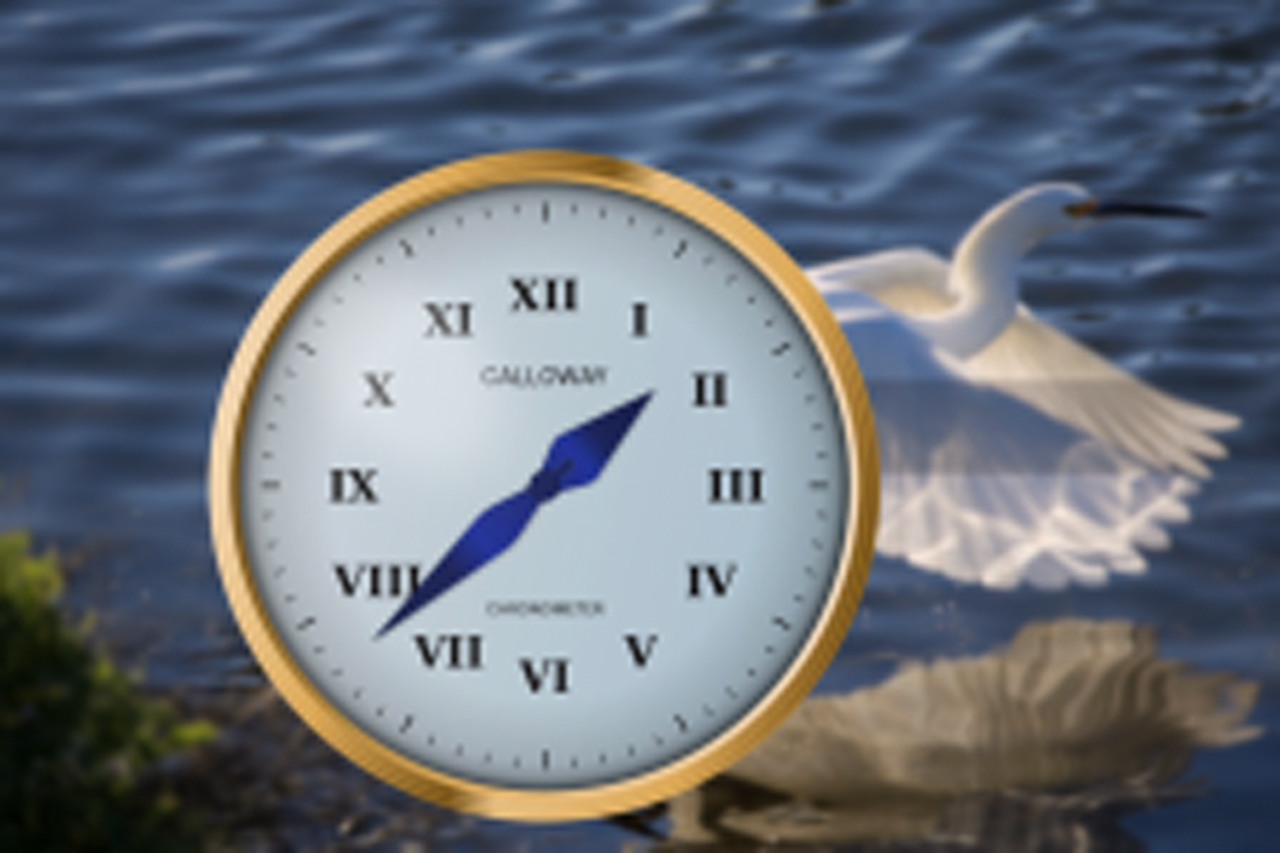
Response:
{"hour": 1, "minute": 38}
